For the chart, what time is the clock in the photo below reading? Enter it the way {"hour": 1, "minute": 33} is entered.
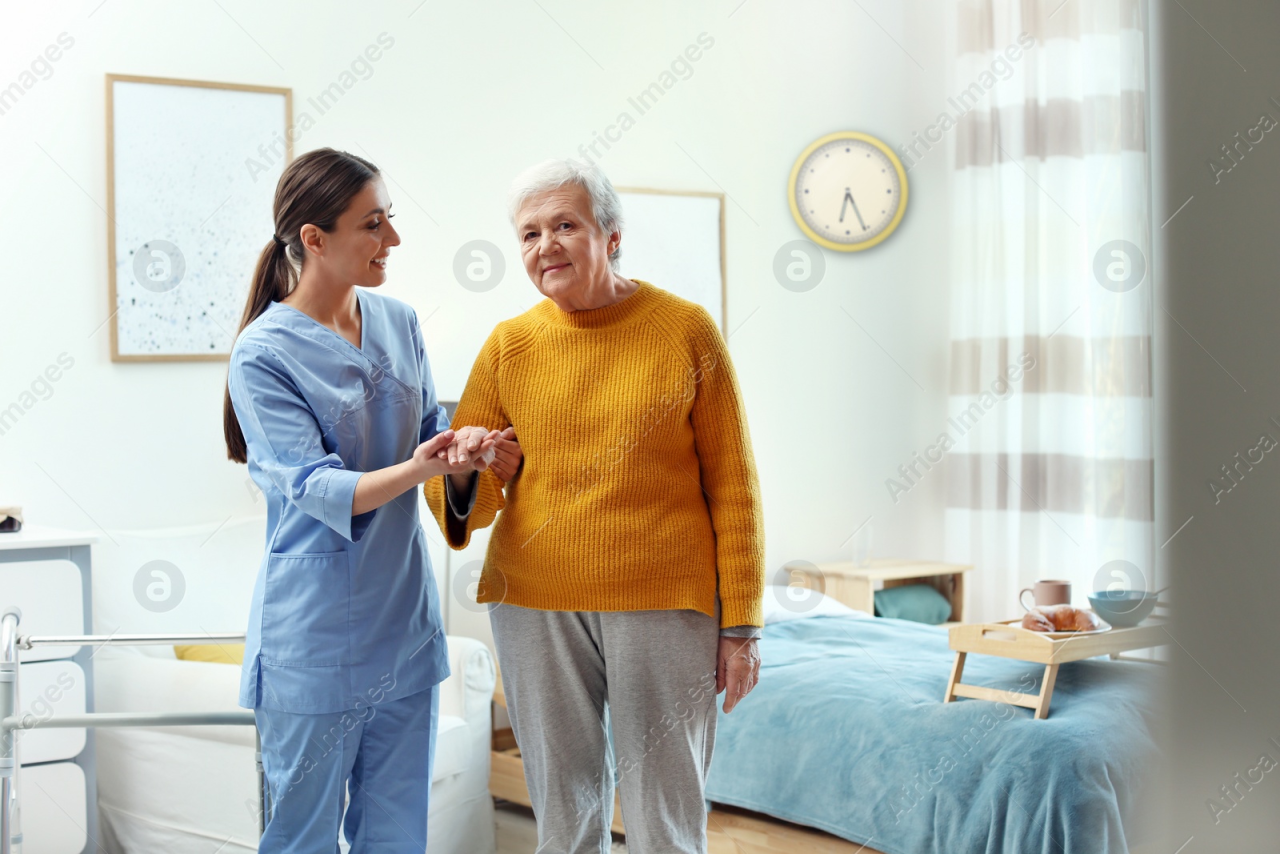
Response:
{"hour": 6, "minute": 26}
